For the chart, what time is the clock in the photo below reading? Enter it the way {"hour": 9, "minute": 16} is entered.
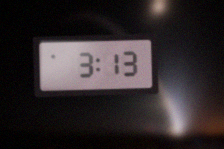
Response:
{"hour": 3, "minute": 13}
